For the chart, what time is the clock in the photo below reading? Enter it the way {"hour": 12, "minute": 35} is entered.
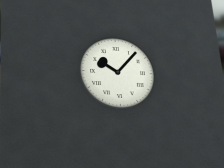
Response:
{"hour": 10, "minute": 7}
